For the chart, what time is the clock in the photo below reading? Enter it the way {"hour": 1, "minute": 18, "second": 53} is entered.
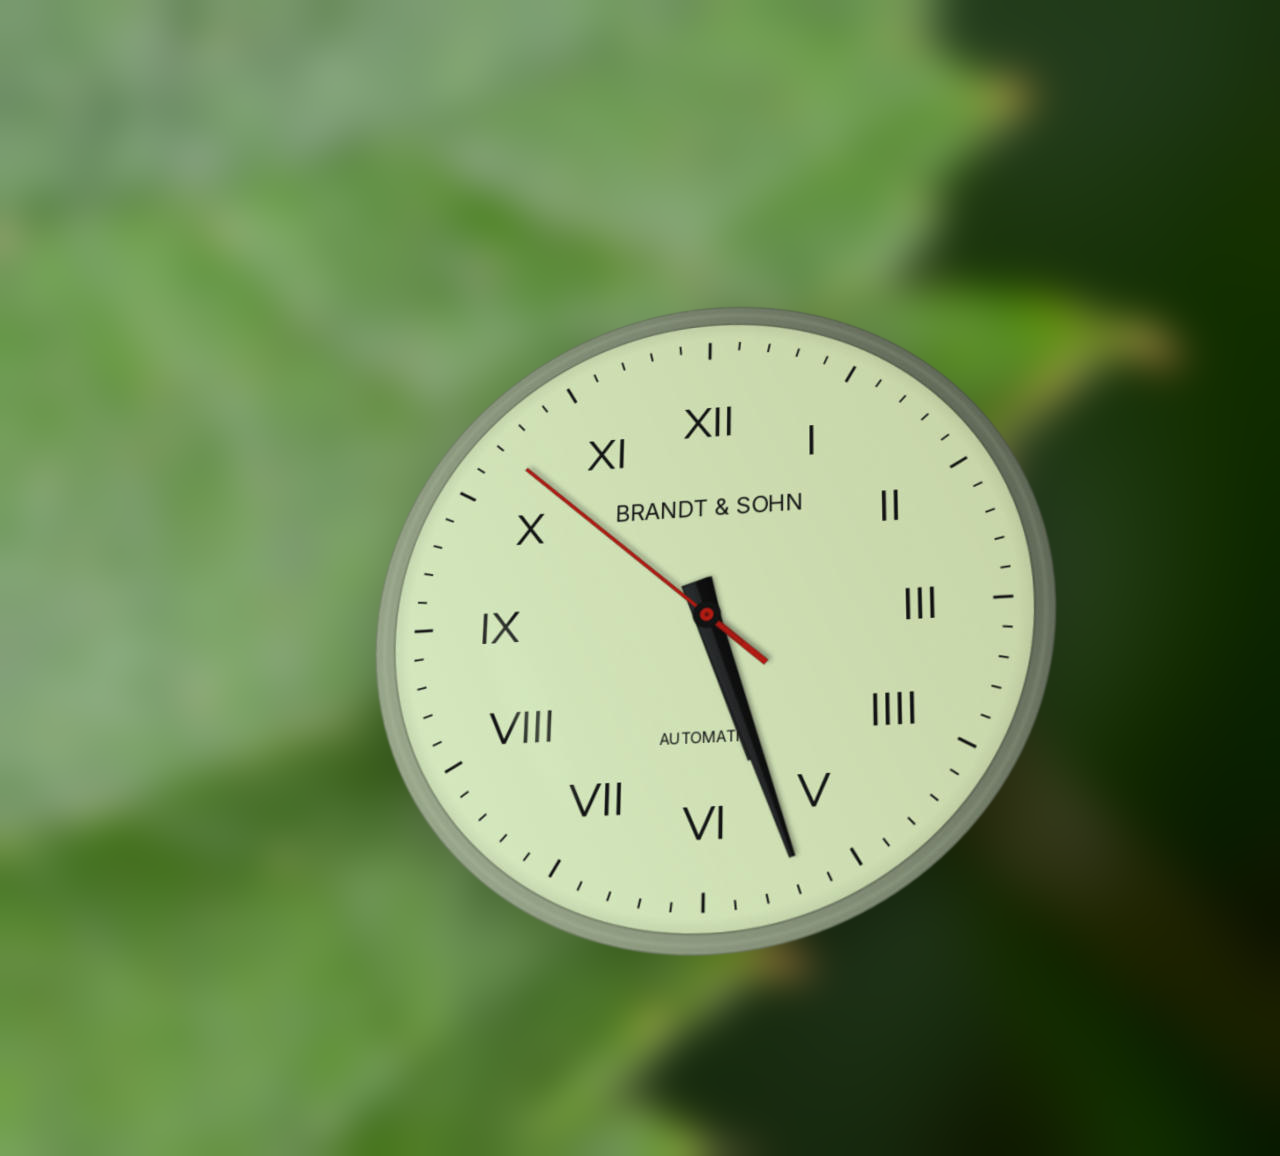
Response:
{"hour": 5, "minute": 26, "second": 52}
